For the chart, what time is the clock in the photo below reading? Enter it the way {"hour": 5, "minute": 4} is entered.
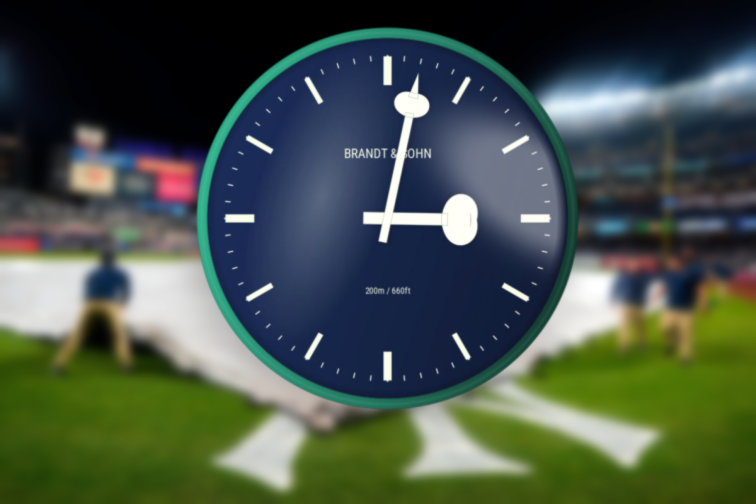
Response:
{"hour": 3, "minute": 2}
